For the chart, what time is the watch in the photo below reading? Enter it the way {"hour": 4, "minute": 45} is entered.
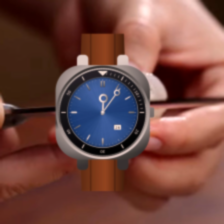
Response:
{"hour": 12, "minute": 6}
